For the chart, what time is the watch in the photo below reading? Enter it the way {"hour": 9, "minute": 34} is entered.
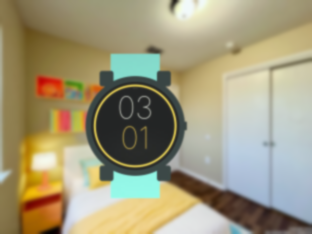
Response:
{"hour": 3, "minute": 1}
